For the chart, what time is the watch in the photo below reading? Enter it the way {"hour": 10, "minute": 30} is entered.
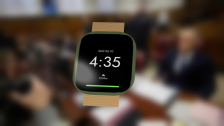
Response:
{"hour": 4, "minute": 35}
